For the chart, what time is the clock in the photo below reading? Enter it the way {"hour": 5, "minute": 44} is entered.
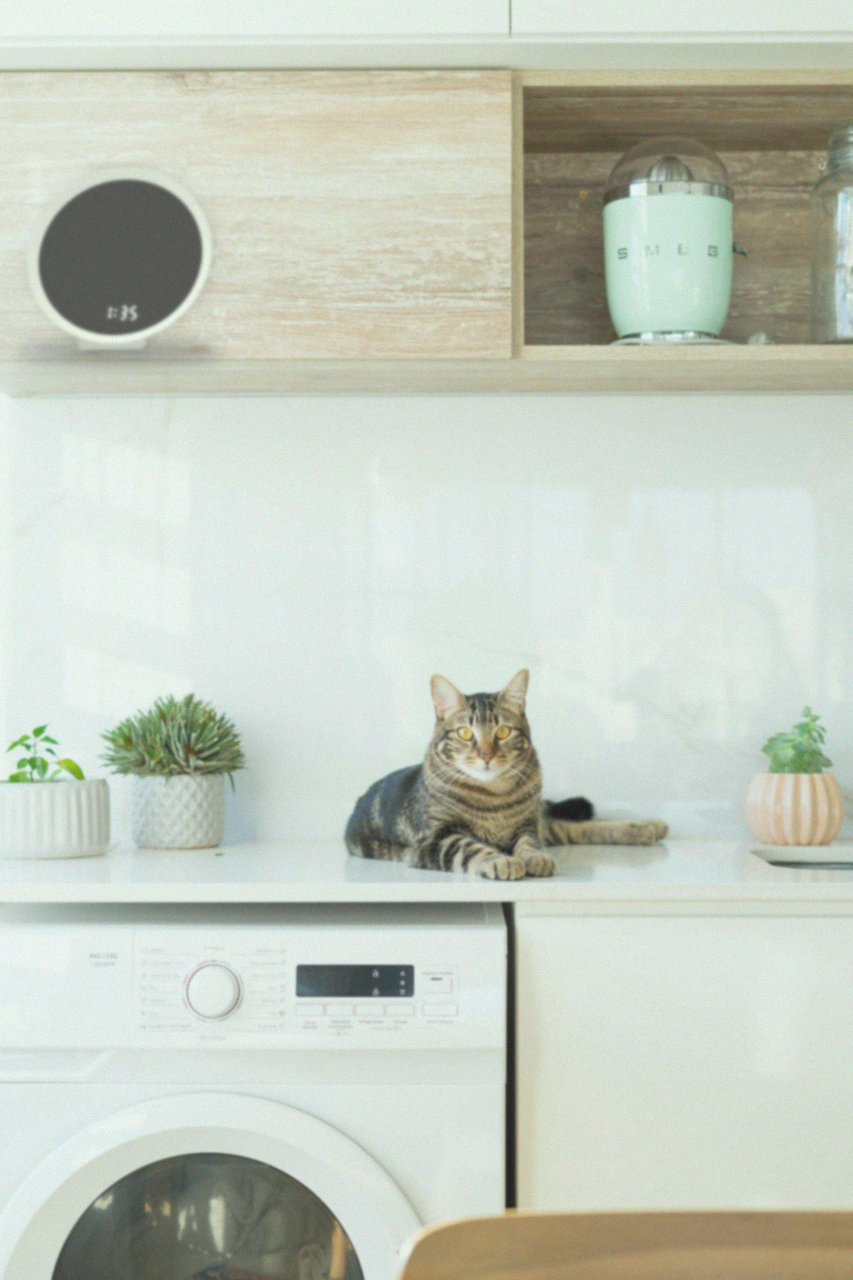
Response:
{"hour": 1, "minute": 35}
